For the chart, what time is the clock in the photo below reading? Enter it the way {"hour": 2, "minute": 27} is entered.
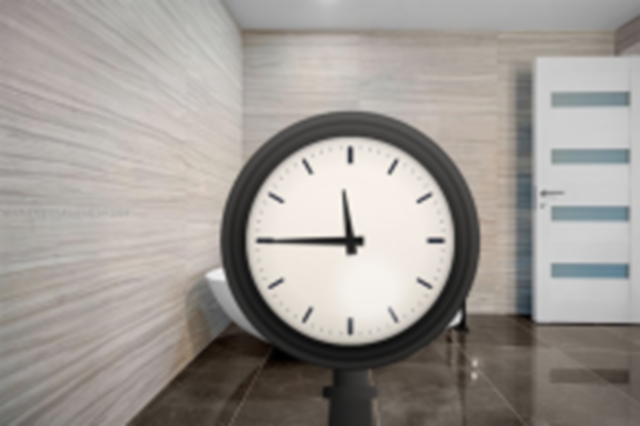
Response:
{"hour": 11, "minute": 45}
